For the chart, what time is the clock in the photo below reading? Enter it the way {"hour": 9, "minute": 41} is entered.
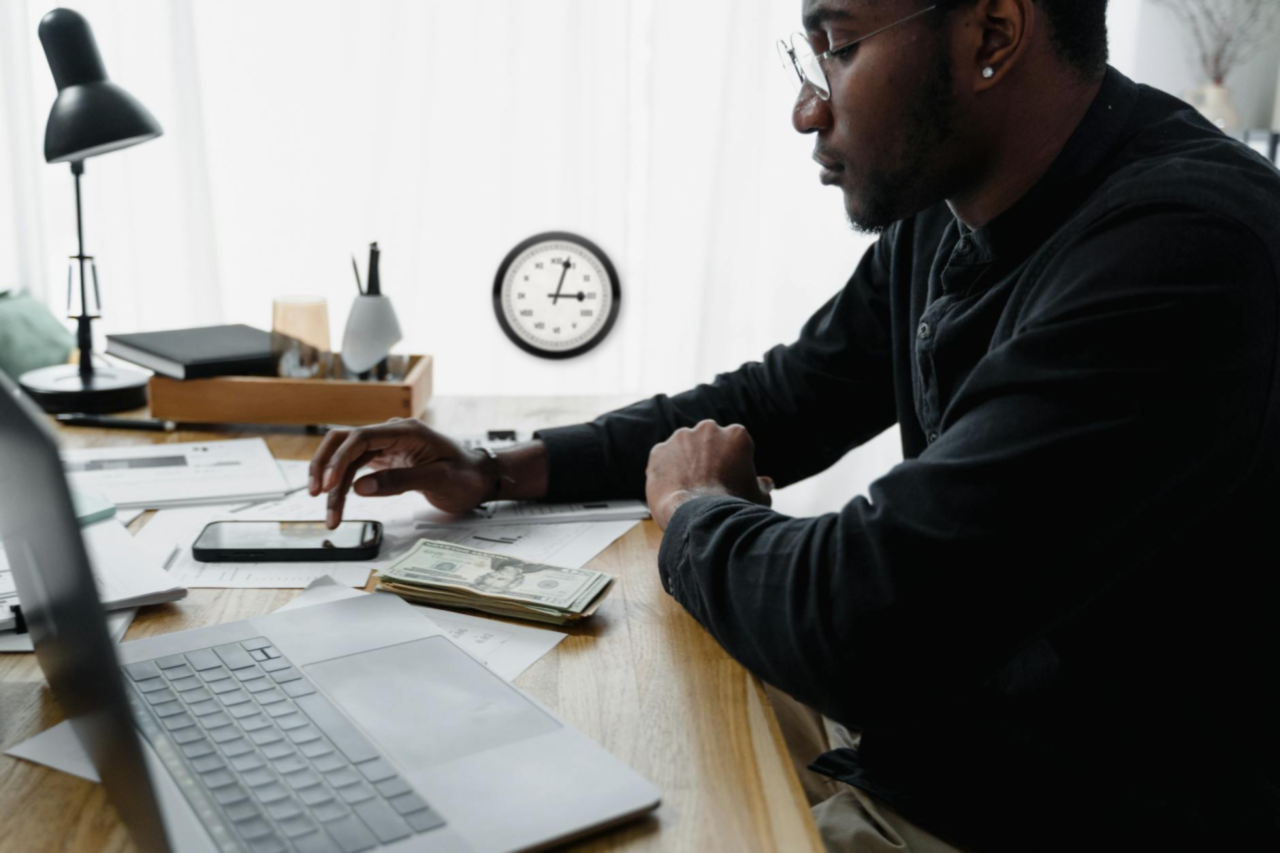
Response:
{"hour": 3, "minute": 3}
